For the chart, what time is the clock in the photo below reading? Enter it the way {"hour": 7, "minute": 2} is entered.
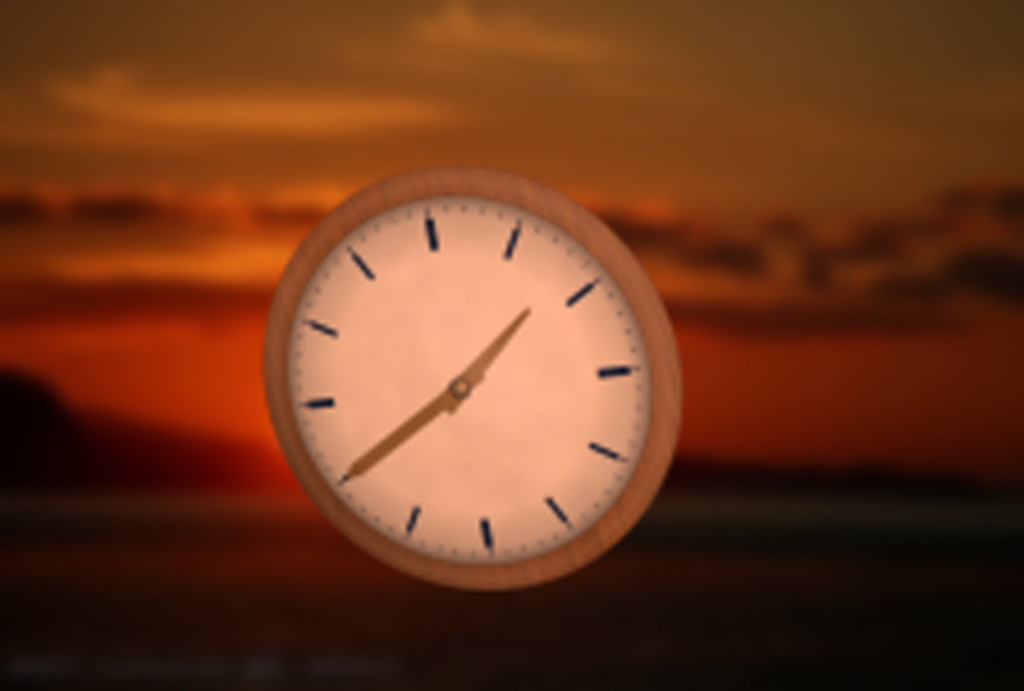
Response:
{"hour": 1, "minute": 40}
